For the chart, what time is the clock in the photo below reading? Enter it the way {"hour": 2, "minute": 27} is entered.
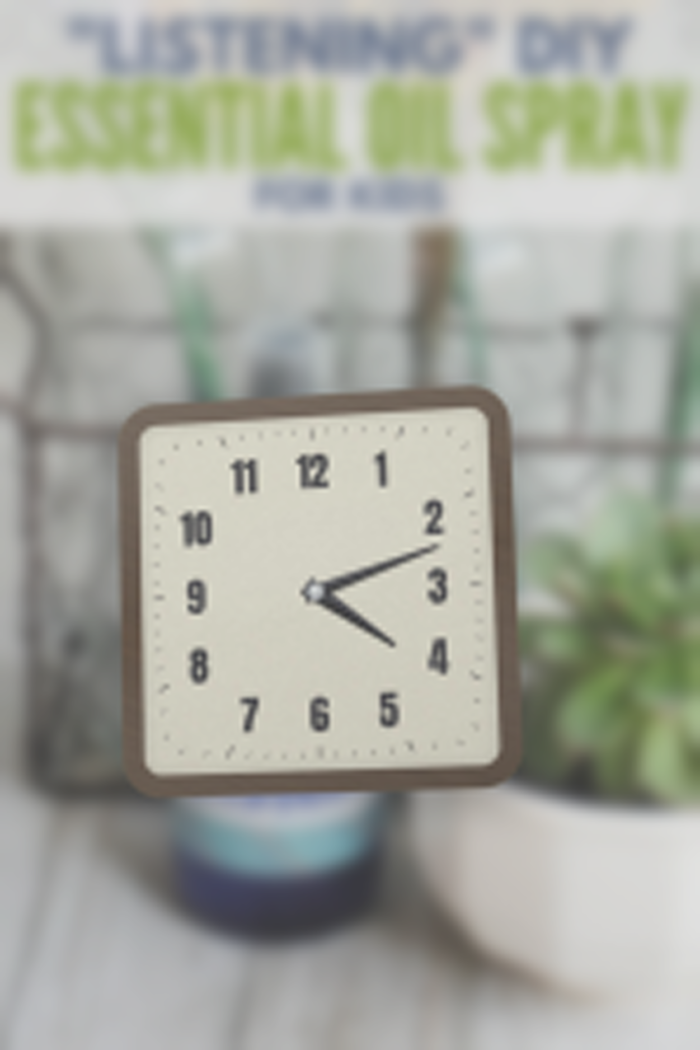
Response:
{"hour": 4, "minute": 12}
